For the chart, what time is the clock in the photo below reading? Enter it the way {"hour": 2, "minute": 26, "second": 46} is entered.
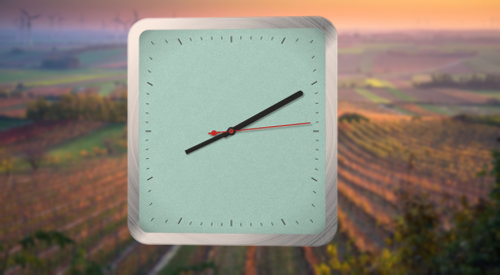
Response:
{"hour": 8, "minute": 10, "second": 14}
